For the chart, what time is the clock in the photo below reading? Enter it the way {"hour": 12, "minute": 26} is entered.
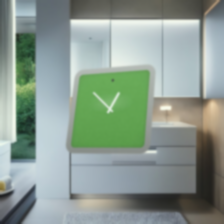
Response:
{"hour": 12, "minute": 52}
